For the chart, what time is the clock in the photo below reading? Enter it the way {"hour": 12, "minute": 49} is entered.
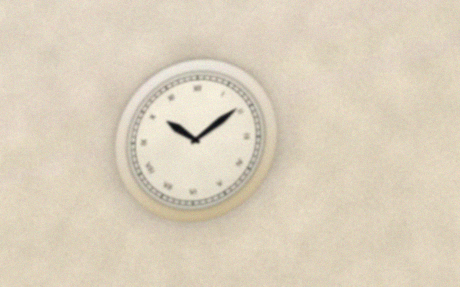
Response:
{"hour": 10, "minute": 9}
